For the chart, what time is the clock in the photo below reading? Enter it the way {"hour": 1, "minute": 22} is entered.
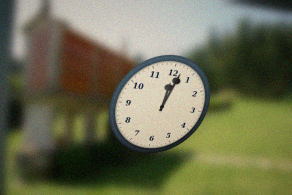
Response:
{"hour": 12, "minute": 2}
